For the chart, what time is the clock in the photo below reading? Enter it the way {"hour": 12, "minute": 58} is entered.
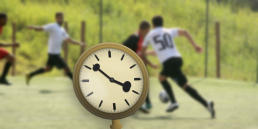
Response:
{"hour": 3, "minute": 52}
